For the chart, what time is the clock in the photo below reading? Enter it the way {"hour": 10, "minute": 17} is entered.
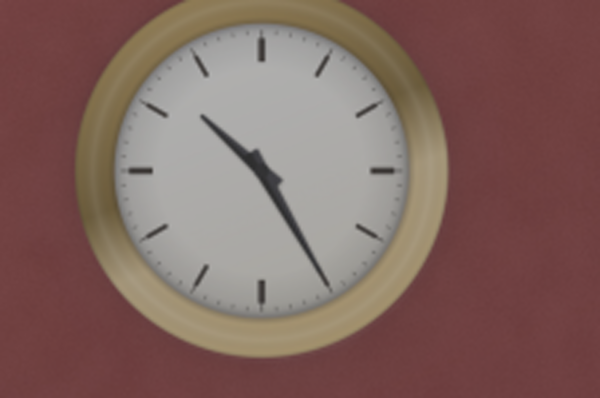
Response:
{"hour": 10, "minute": 25}
